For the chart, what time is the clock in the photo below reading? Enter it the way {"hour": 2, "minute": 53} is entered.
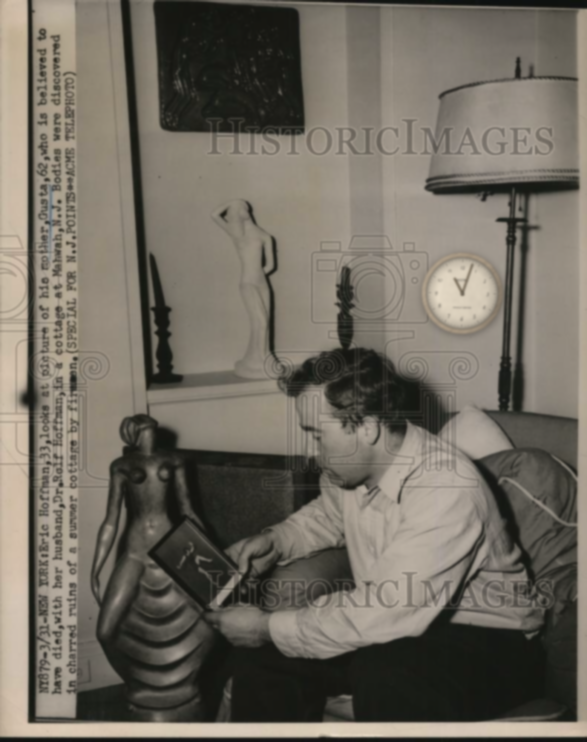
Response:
{"hour": 11, "minute": 3}
